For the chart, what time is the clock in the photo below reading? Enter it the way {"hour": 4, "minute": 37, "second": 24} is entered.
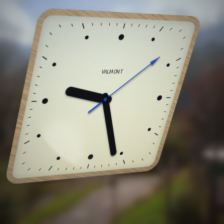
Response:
{"hour": 9, "minute": 26, "second": 8}
